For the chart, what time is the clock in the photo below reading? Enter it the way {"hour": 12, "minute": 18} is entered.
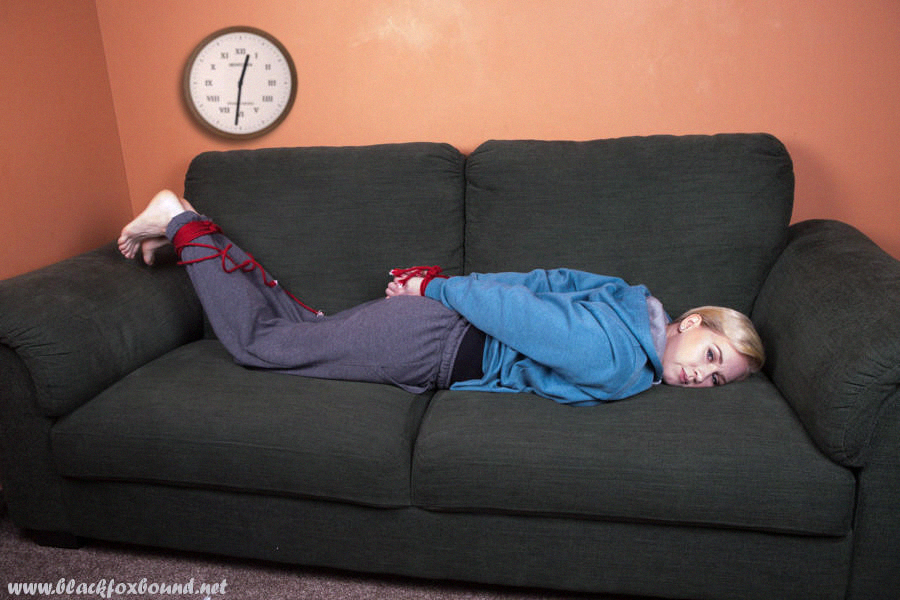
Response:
{"hour": 12, "minute": 31}
